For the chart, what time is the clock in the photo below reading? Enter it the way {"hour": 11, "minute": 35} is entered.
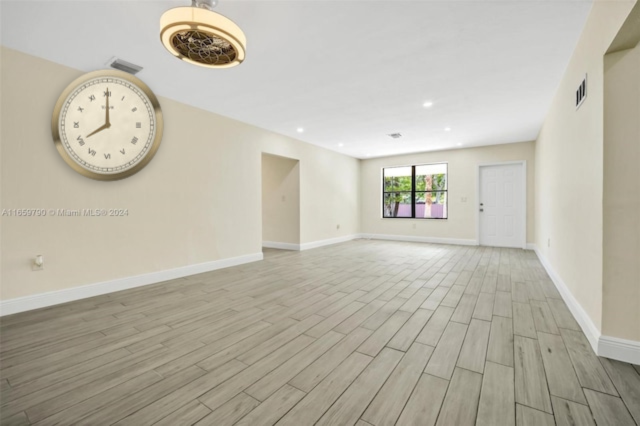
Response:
{"hour": 8, "minute": 0}
